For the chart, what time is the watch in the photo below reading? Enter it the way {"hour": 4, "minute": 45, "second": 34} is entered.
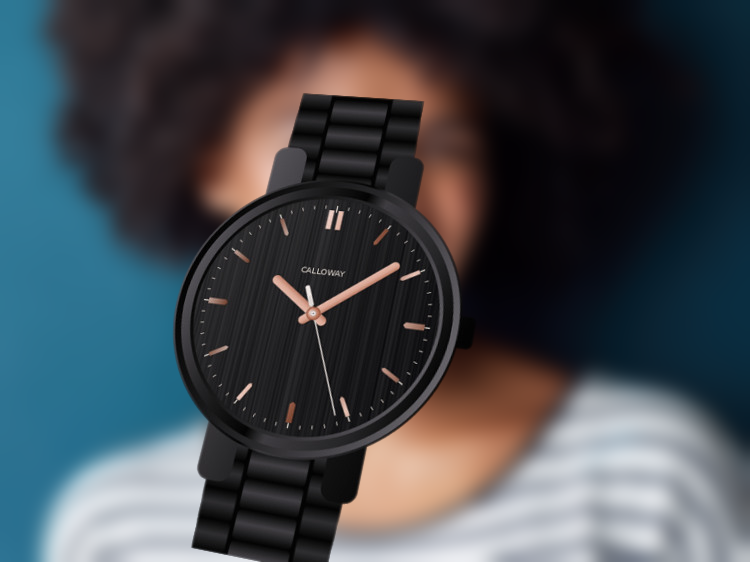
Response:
{"hour": 10, "minute": 8, "second": 26}
